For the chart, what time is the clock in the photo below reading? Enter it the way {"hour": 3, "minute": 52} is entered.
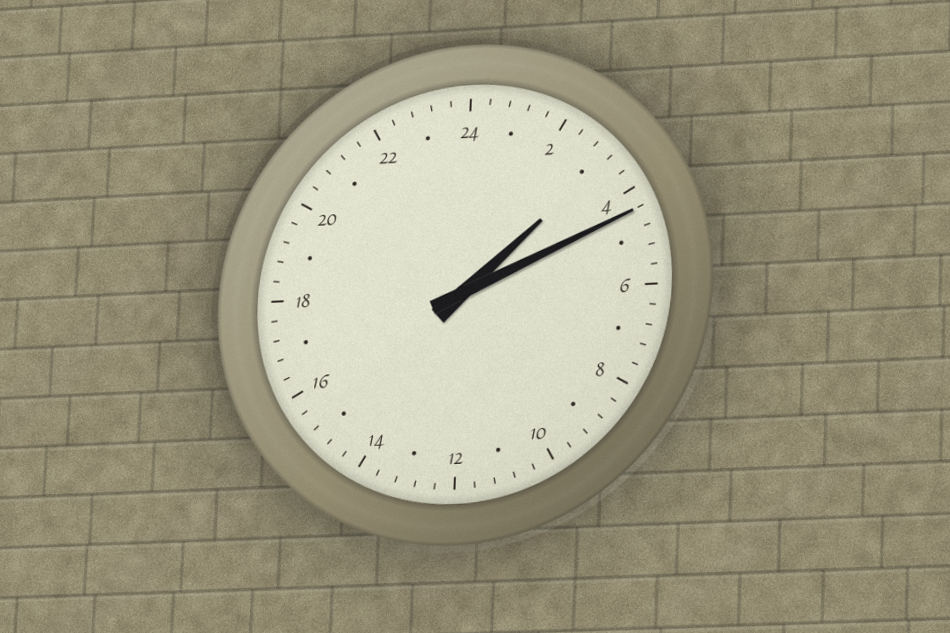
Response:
{"hour": 3, "minute": 11}
